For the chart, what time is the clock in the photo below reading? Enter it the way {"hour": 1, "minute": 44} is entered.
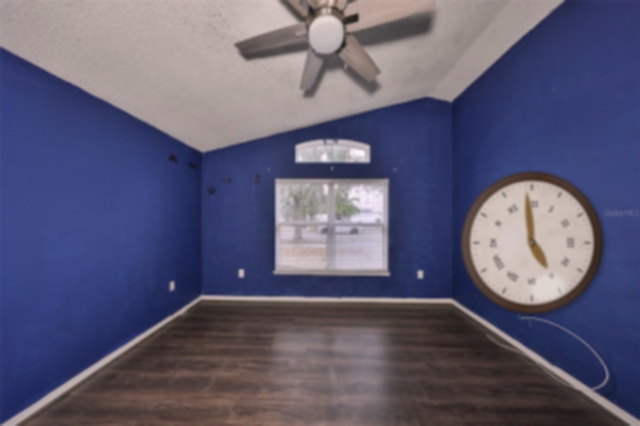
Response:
{"hour": 4, "minute": 59}
